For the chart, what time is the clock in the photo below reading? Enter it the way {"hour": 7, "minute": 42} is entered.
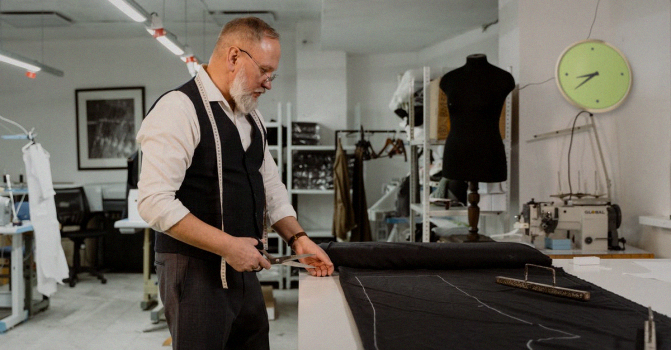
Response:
{"hour": 8, "minute": 39}
